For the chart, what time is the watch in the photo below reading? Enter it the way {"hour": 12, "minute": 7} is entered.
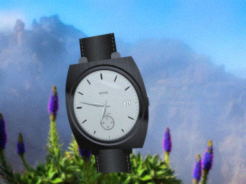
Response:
{"hour": 6, "minute": 47}
